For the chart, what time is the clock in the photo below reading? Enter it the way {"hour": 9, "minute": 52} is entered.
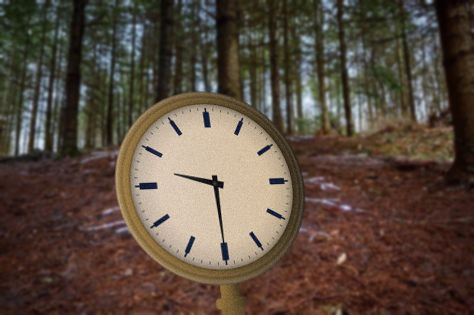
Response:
{"hour": 9, "minute": 30}
